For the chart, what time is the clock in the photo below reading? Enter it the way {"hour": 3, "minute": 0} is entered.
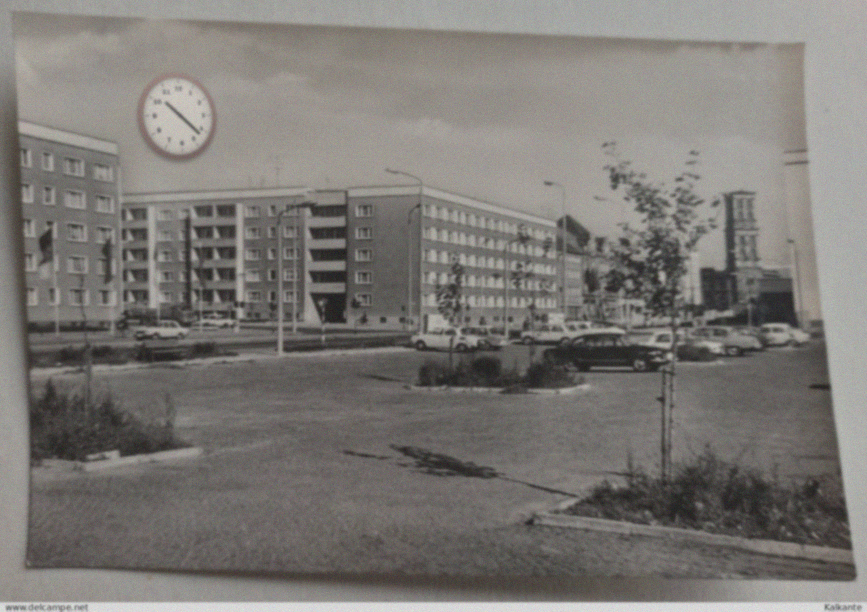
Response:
{"hour": 10, "minute": 22}
